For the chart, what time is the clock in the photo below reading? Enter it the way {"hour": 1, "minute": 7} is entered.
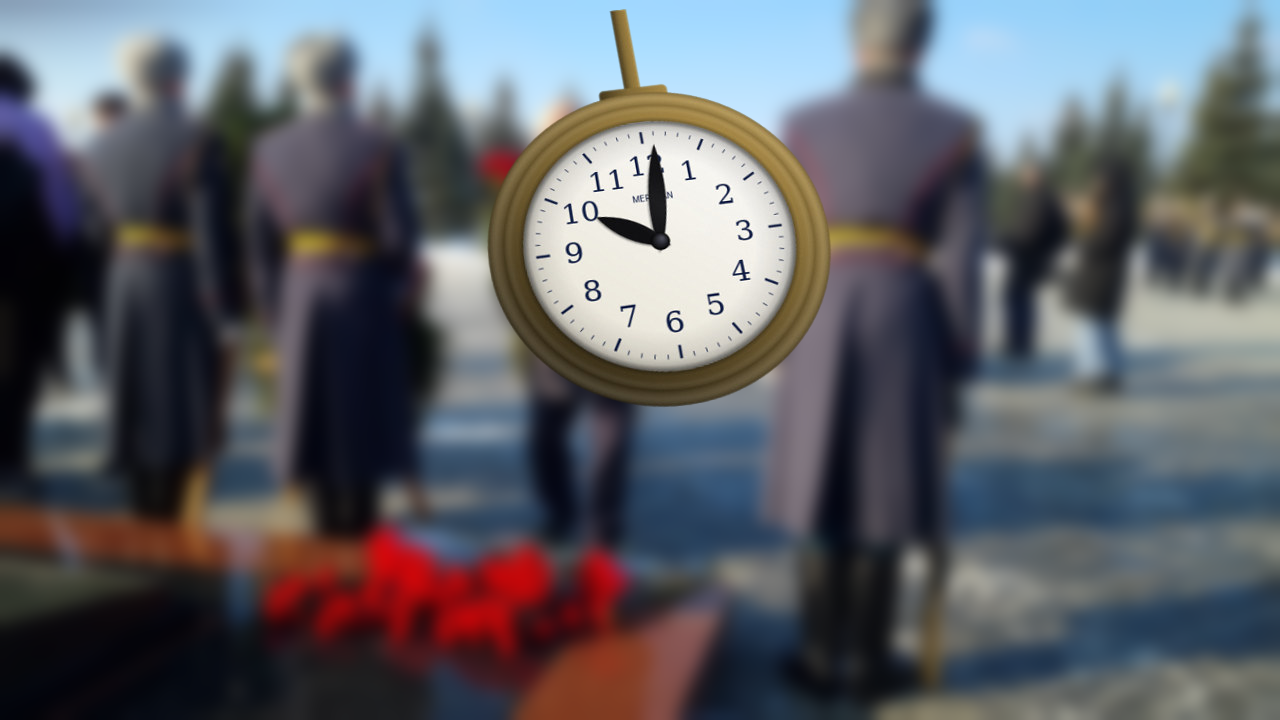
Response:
{"hour": 10, "minute": 1}
